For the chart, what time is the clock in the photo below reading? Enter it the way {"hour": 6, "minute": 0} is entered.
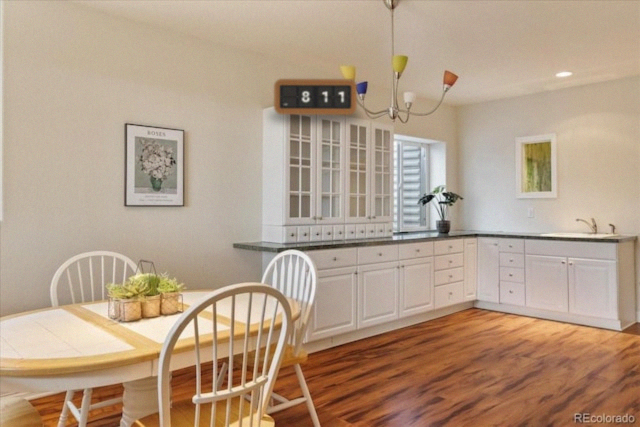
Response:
{"hour": 8, "minute": 11}
